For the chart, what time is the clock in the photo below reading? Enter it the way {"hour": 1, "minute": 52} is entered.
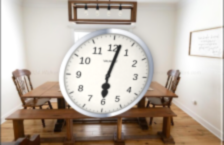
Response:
{"hour": 6, "minute": 2}
